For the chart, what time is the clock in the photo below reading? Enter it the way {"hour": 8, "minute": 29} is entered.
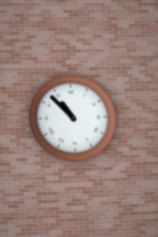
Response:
{"hour": 10, "minute": 53}
